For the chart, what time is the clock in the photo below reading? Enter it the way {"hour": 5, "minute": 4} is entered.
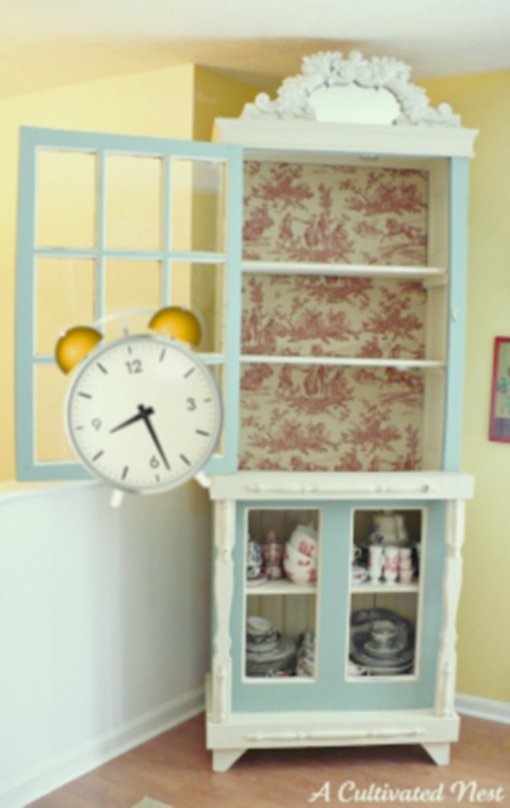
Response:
{"hour": 8, "minute": 28}
